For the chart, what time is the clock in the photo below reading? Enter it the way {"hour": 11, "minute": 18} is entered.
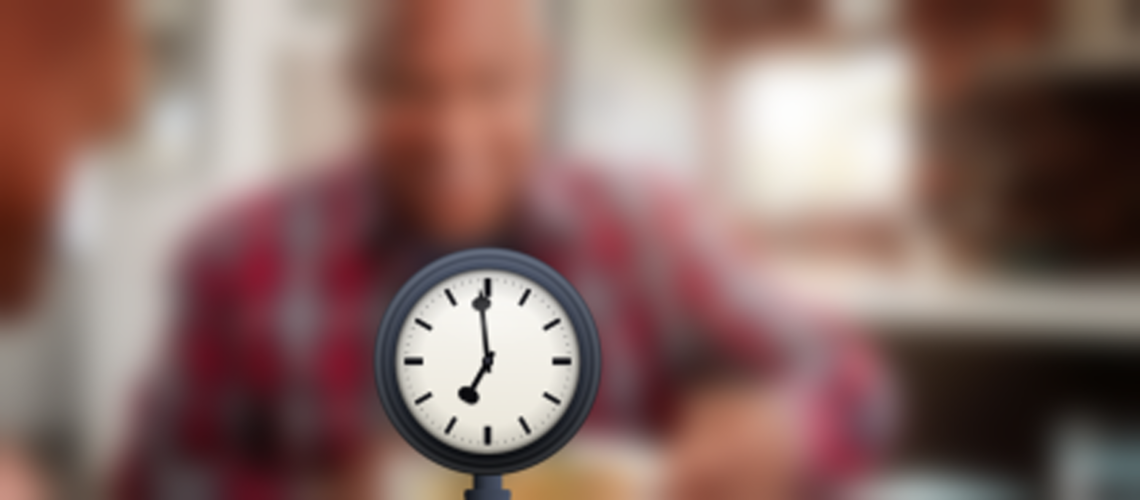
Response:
{"hour": 6, "minute": 59}
